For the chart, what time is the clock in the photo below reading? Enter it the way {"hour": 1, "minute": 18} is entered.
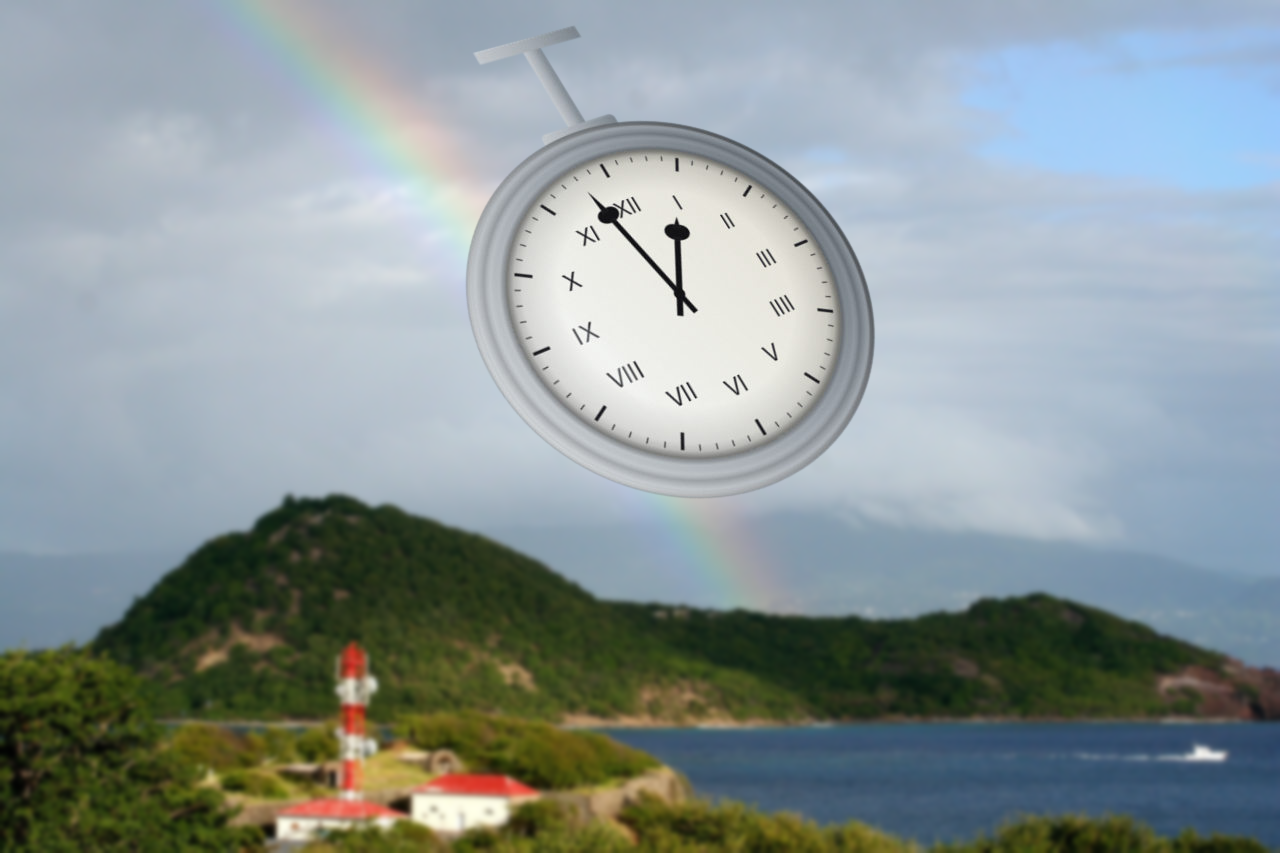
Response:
{"hour": 12, "minute": 58}
